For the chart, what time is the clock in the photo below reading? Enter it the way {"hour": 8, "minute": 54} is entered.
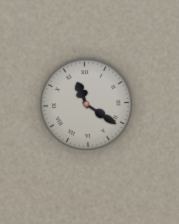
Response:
{"hour": 11, "minute": 21}
